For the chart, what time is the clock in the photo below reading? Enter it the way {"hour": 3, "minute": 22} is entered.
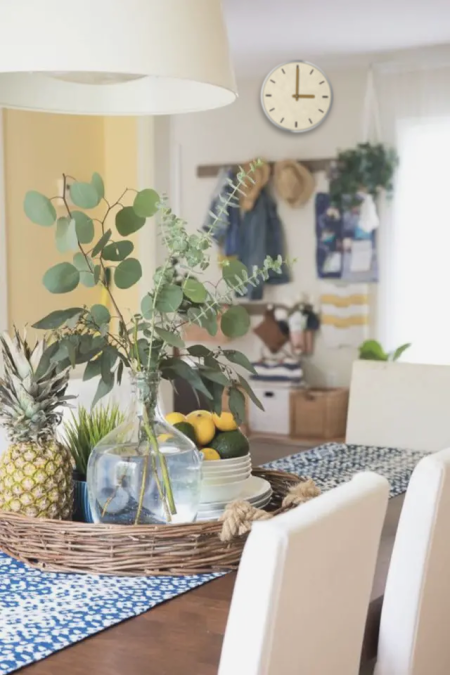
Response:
{"hour": 3, "minute": 0}
